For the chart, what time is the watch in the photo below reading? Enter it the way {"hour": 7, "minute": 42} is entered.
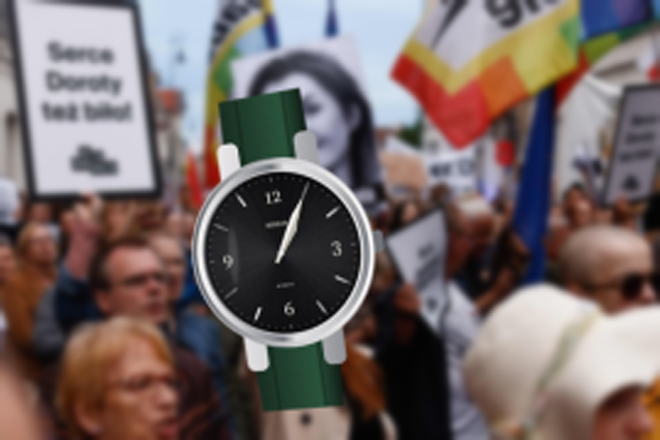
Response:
{"hour": 1, "minute": 5}
